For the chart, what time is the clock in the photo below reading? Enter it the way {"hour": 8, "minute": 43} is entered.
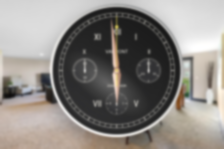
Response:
{"hour": 5, "minute": 59}
